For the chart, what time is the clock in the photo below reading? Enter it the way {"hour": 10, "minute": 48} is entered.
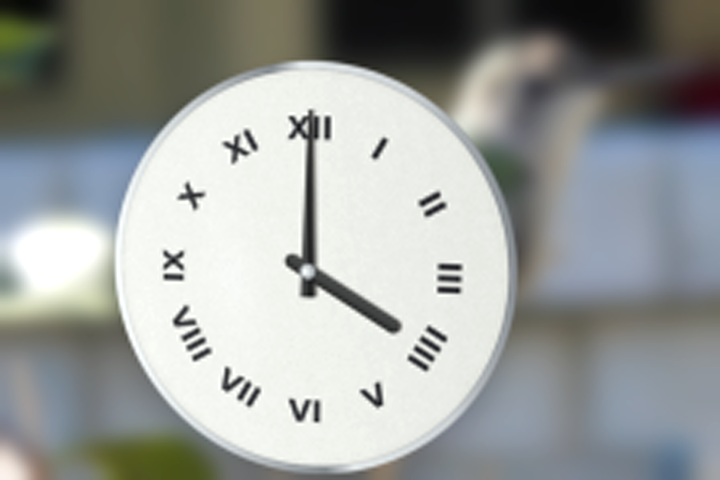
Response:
{"hour": 4, "minute": 0}
